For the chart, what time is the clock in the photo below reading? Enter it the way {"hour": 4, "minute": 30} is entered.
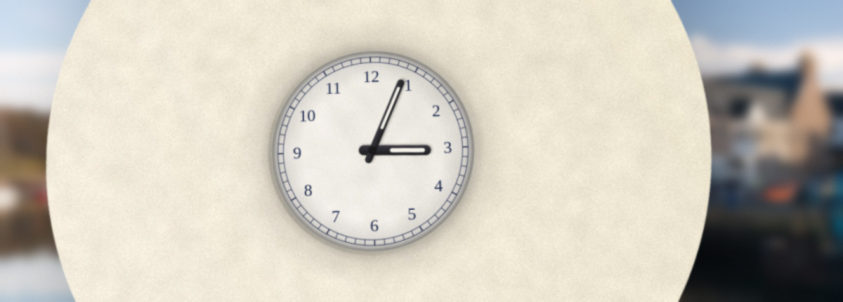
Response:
{"hour": 3, "minute": 4}
